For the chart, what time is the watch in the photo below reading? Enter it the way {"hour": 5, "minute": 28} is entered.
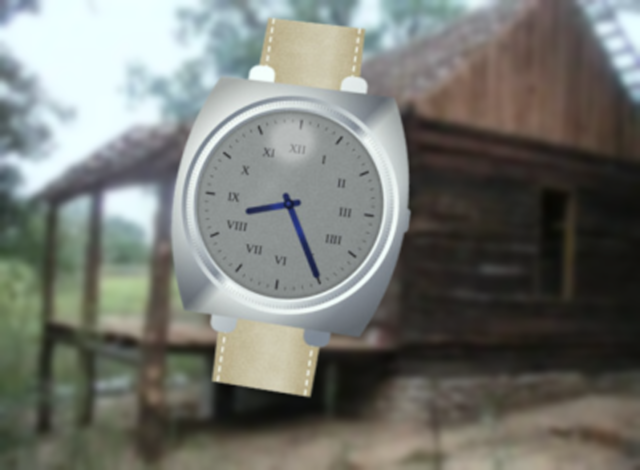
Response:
{"hour": 8, "minute": 25}
